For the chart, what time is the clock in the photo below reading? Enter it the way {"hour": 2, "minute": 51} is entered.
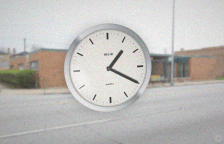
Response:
{"hour": 1, "minute": 20}
